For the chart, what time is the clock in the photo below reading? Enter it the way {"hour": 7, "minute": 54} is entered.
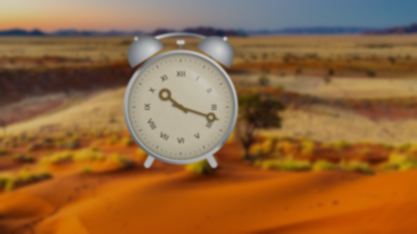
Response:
{"hour": 10, "minute": 18}
